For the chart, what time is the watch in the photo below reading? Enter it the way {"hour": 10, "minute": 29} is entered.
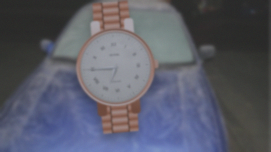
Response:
{"hour": 6, "minute": 45}
